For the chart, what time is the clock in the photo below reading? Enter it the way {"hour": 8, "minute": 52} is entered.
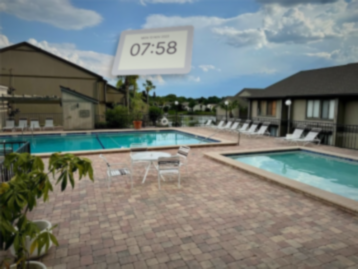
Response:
{"hour": 7, "minute": 58}
